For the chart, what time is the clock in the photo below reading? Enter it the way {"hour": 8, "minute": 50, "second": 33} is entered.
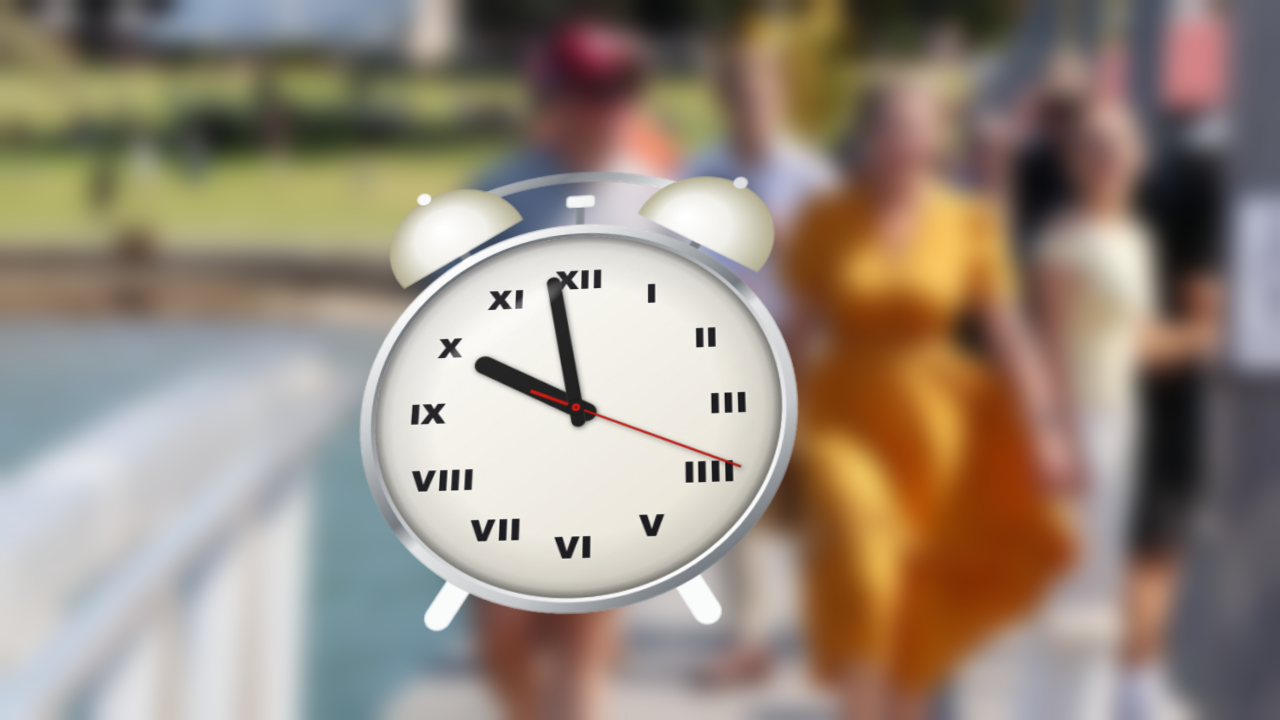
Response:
{"hour": 9, "minute": 58, "second": 19}
